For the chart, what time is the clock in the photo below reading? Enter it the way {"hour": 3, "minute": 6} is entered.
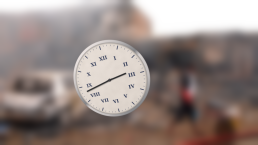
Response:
{"hour": 2, "minute": 43}
